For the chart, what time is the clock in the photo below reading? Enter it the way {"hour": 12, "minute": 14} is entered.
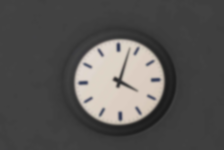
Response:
{"hour": 4, "minute": 3}
